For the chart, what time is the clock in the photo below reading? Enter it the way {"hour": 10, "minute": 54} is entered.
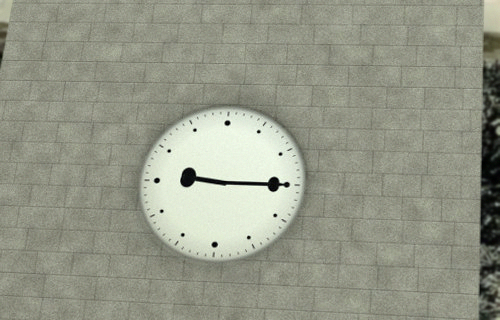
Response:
{"hour": 9, "minute": 15}
